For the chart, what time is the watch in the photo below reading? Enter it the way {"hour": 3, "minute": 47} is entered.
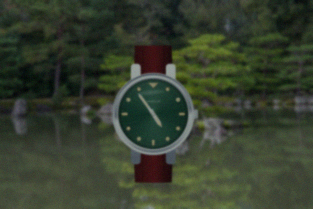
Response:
{"hour": 4, "minute": 54}
